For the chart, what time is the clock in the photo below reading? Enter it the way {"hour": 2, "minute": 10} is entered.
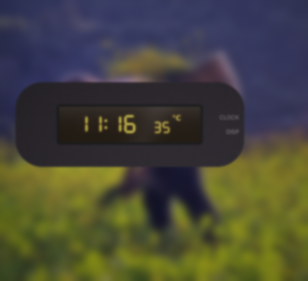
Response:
{"hour": 11, "minute": 16}
